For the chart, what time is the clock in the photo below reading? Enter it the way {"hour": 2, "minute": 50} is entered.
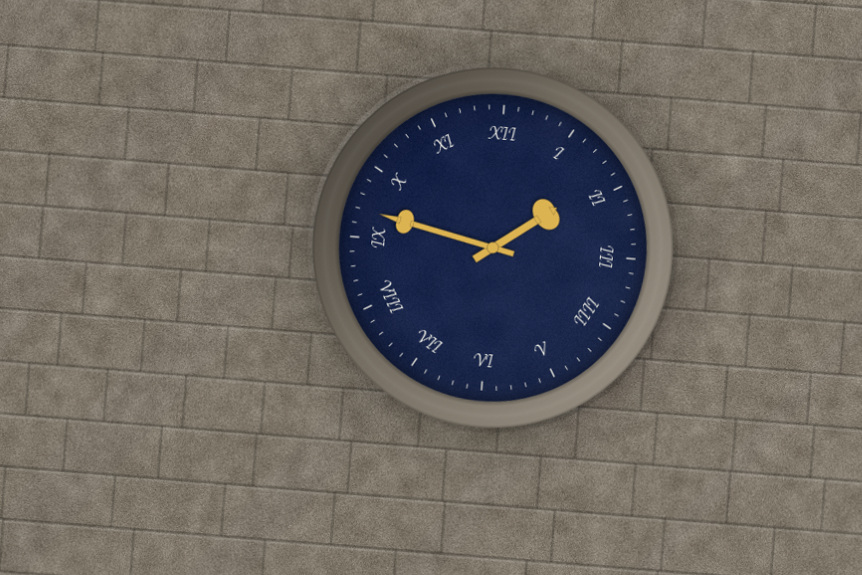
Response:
{"hour": 1, "minute": 47}
